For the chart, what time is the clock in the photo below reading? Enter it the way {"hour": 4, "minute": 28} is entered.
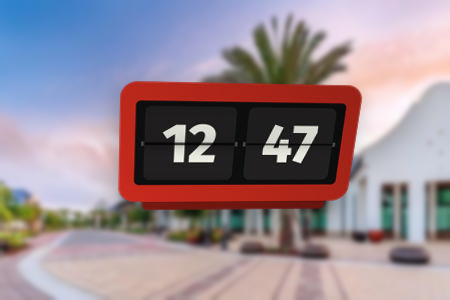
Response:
{"hour": 12, "minute": 47}
